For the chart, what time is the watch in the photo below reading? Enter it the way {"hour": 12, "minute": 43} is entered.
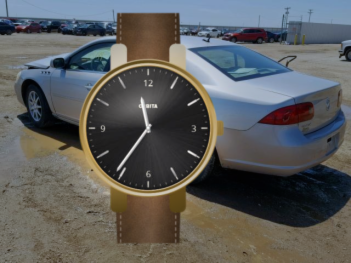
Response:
{"hour": 11, "minute": 36}
